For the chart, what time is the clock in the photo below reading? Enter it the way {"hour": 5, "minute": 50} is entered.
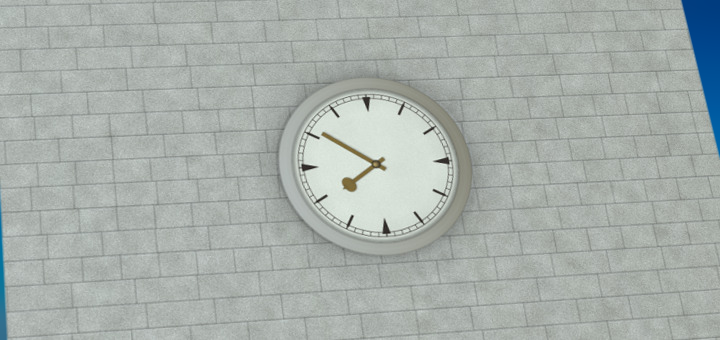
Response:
{"hour": 7, "minute": 51}
